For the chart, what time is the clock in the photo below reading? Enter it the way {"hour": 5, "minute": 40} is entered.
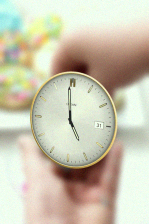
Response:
{"hour": 4, "minute": 59}
